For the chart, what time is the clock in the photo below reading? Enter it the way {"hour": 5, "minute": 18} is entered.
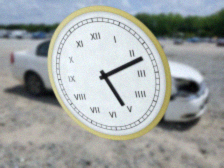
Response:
{"hour": 5, "minute": 12}
